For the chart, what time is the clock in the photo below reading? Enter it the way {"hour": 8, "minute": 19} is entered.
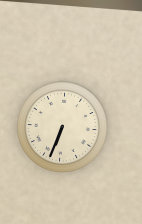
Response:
{"hour": 6, "minute": 33}
